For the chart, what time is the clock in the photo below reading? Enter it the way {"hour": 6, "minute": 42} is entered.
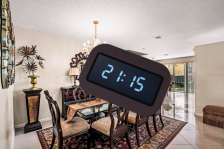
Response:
{"hour": 21, "minute": 15}
